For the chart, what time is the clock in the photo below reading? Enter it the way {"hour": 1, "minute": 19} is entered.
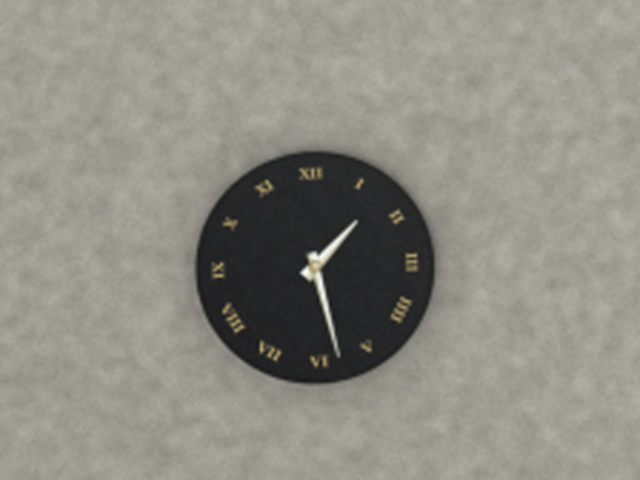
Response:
{"hour": 1, "minute": 28}
